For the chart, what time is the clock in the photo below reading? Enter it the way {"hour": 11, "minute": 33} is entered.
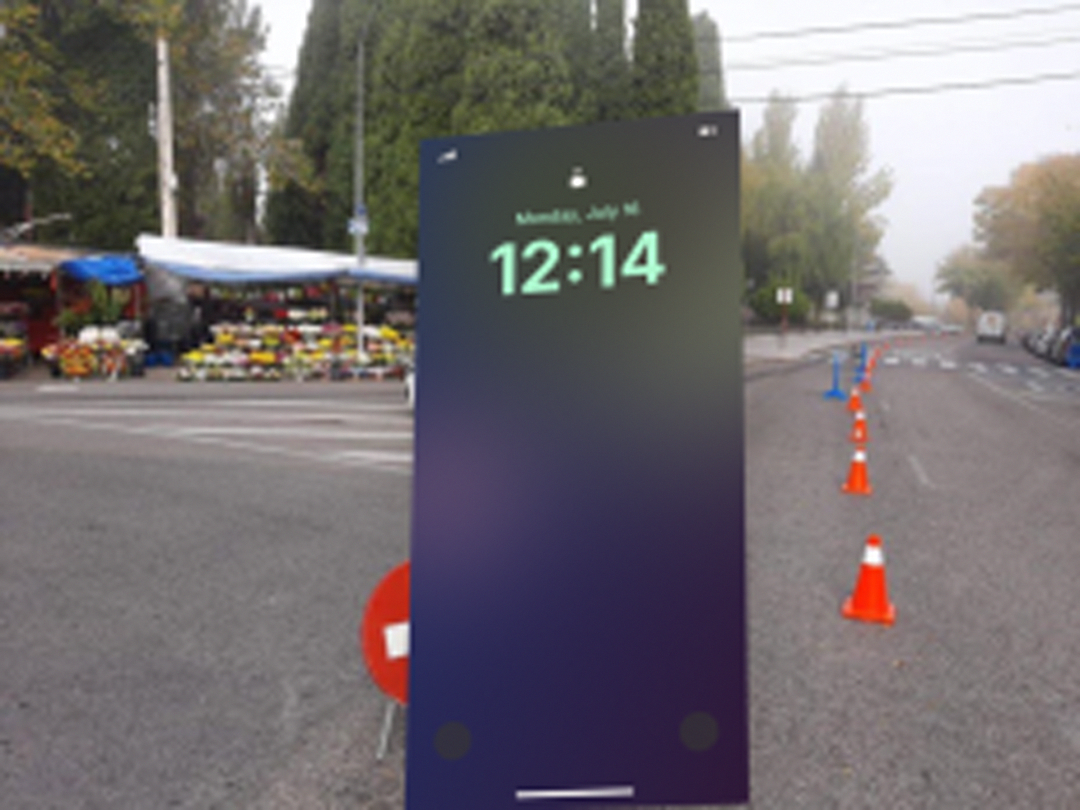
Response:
{"hour": 12, "minute": 14}
